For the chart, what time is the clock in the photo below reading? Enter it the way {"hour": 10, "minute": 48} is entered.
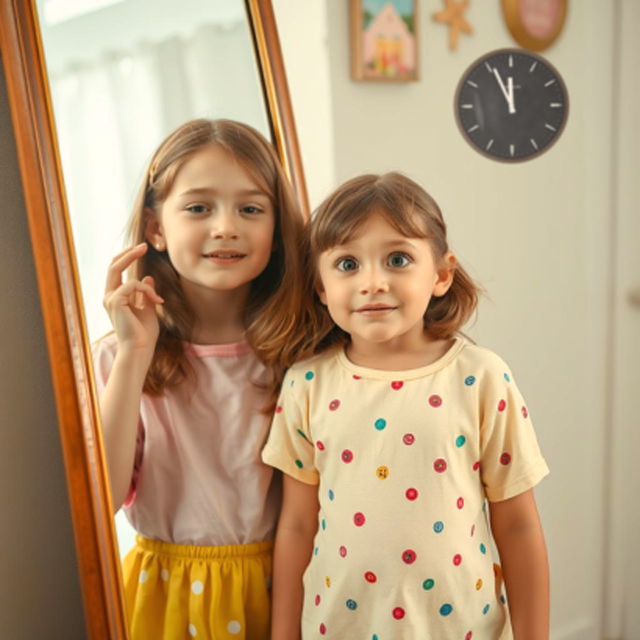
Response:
{"hour": 11, "minute": 56}
